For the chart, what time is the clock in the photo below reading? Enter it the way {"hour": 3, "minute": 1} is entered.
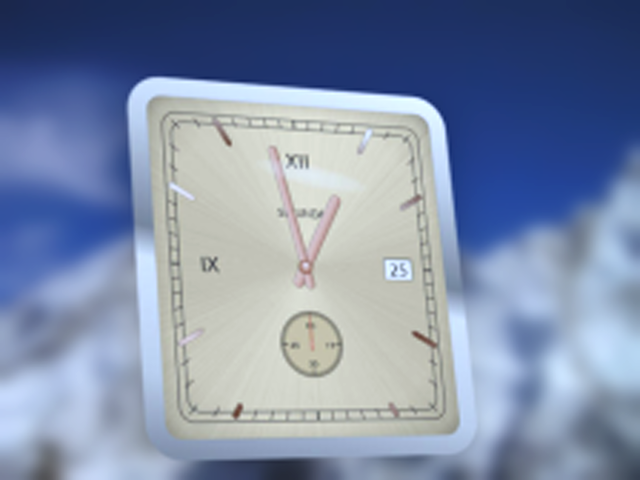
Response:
{"hour": 12, "minute": 58}
